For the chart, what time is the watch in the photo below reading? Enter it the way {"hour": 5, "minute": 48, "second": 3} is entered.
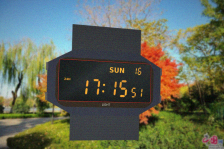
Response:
{"hour": 17, "minute": 15, "second": 51}
